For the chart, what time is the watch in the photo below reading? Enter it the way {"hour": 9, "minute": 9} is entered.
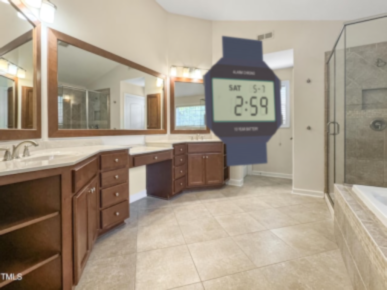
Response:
{"hour": 2, "minute": 59}
